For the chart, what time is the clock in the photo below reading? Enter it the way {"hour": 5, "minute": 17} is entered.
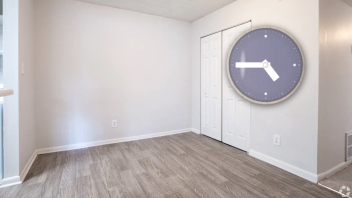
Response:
{"hour": 4, "minute": 45}
